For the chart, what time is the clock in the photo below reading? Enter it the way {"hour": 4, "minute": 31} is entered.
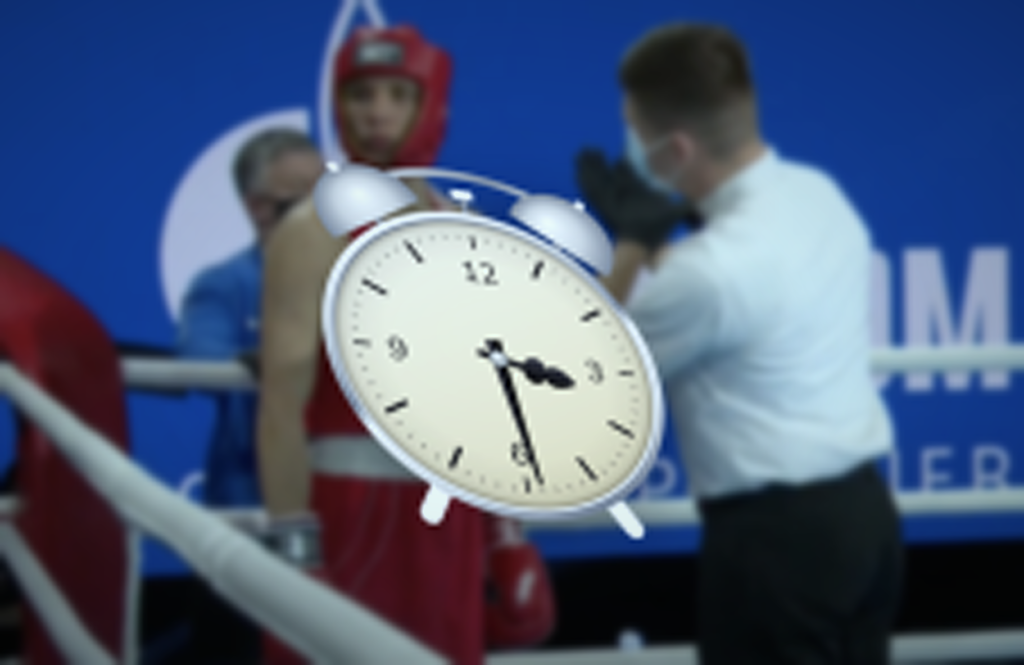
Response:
{"hour": 3, "minute": 29}
